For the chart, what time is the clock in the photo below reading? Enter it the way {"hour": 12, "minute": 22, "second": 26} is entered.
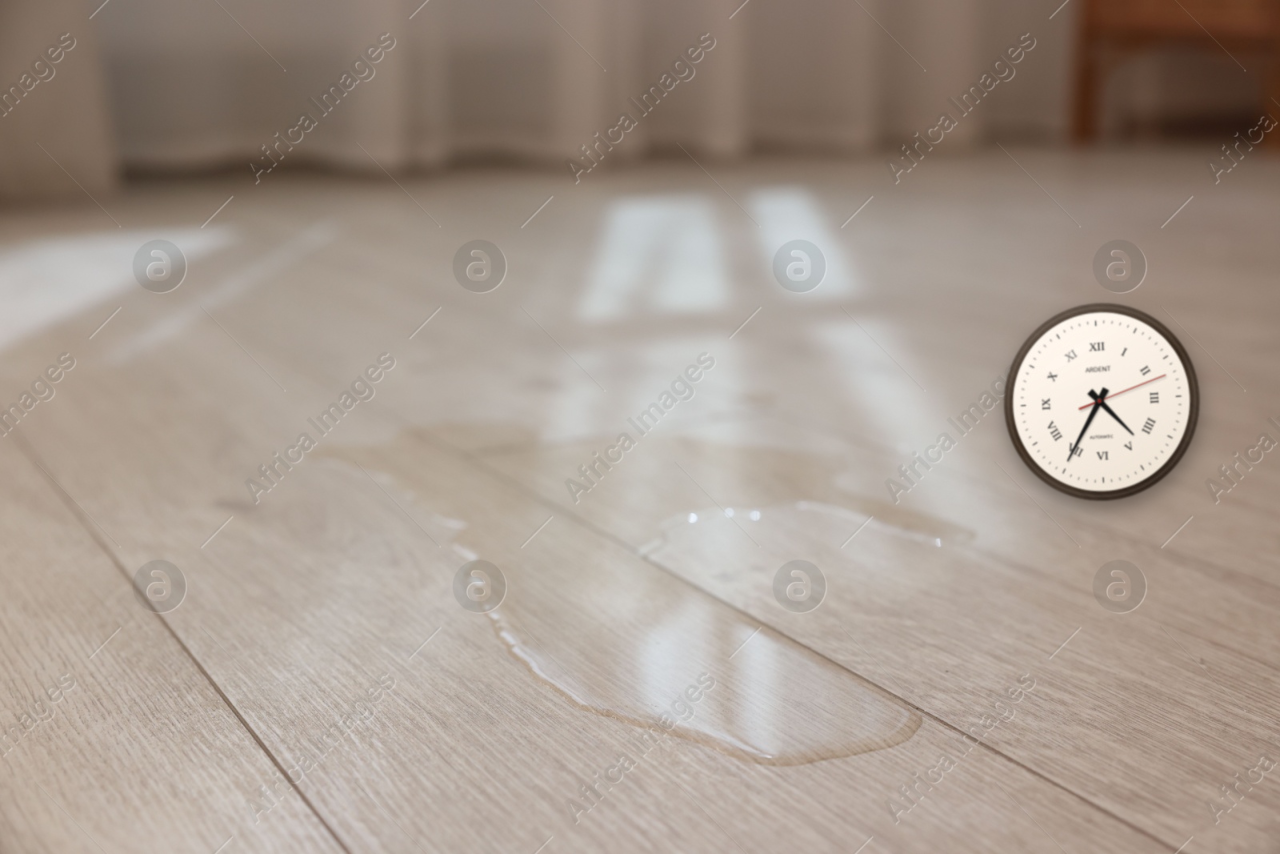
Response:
{"hour": 4, "minute": 35, "second": 12}
